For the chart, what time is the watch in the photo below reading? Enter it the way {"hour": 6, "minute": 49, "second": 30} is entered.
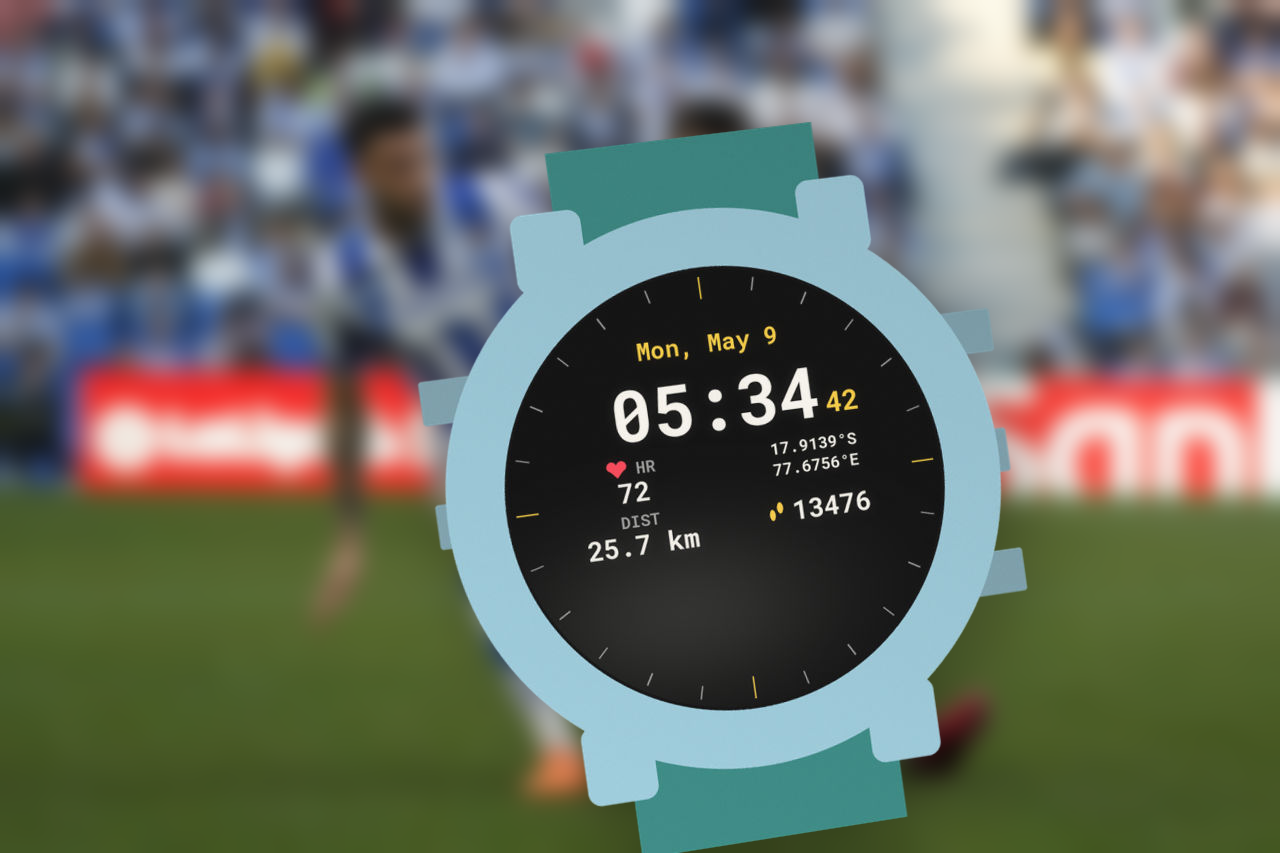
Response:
{"hour": 5, "minute": 34, "second": 42}
